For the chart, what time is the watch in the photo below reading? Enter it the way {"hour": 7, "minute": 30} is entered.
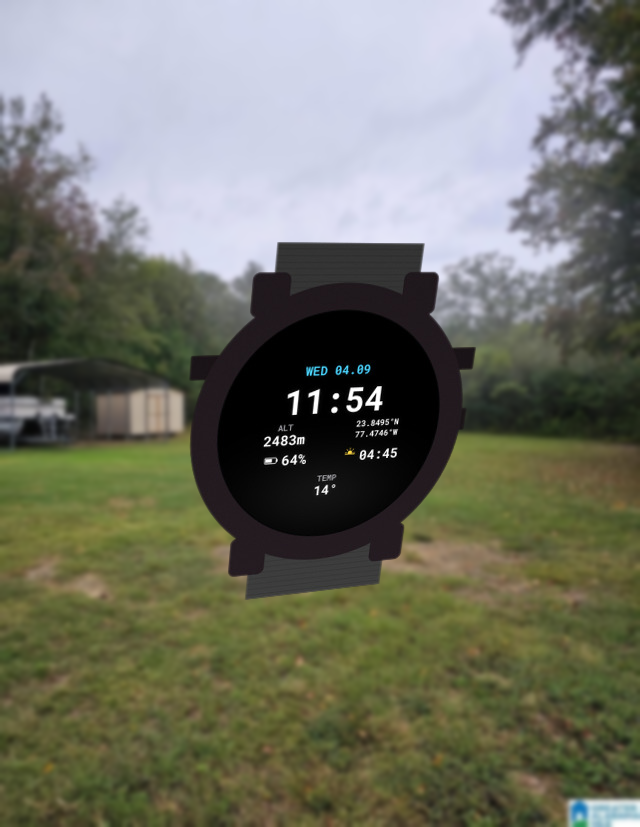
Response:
{"hour": 11, "minute": 54}
